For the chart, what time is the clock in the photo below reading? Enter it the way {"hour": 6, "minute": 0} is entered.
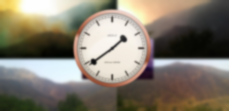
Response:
{"hour": 1, "minute": 39}
